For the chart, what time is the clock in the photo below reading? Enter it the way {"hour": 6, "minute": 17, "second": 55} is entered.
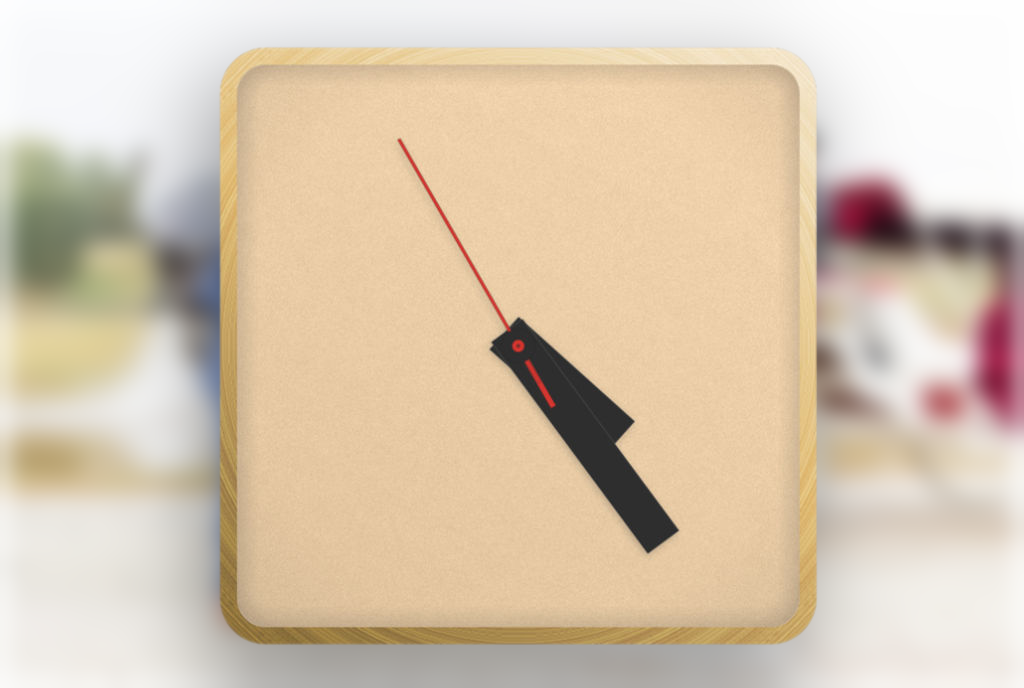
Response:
{"hour": 4, "minute": 23, "second": 55}
